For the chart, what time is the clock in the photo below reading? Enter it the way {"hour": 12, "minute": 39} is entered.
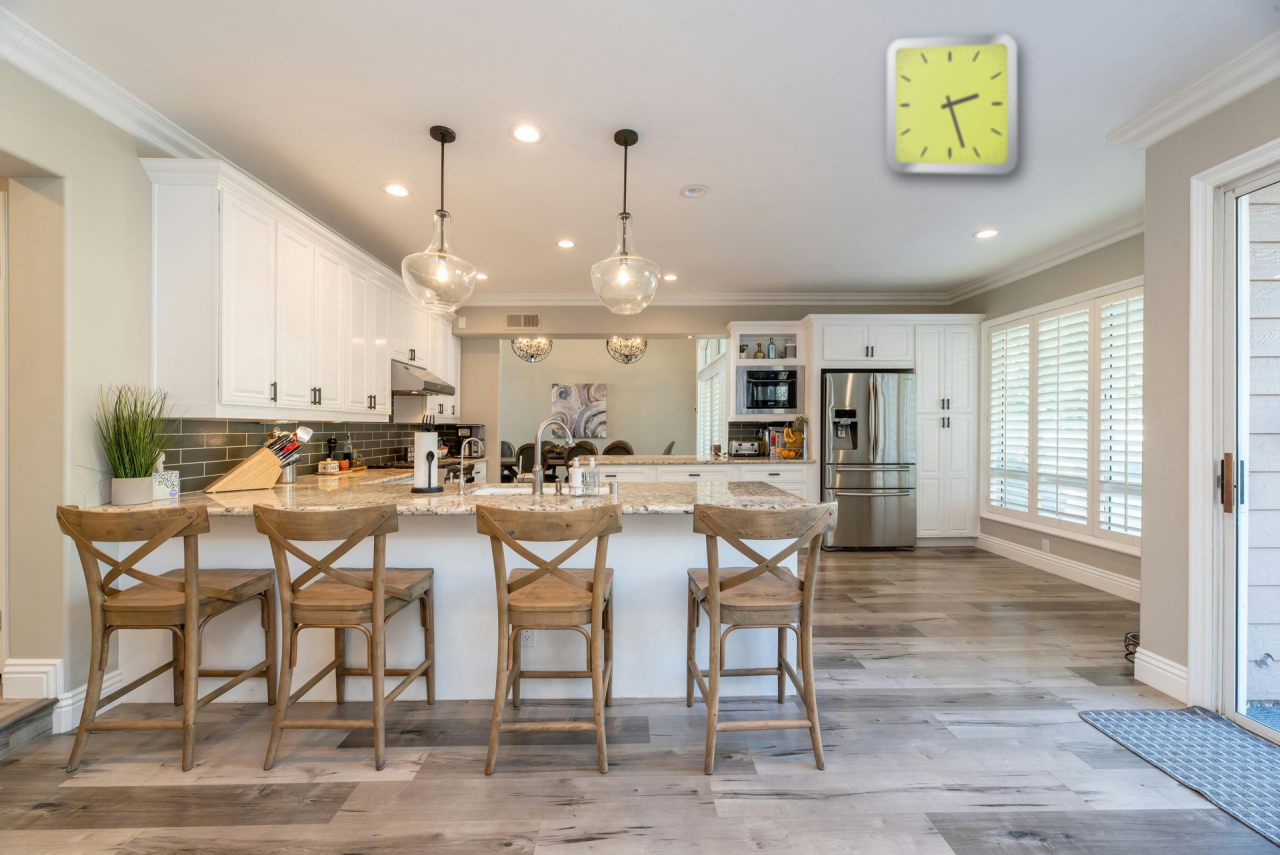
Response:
{"hour": 2, "minute": 27}
